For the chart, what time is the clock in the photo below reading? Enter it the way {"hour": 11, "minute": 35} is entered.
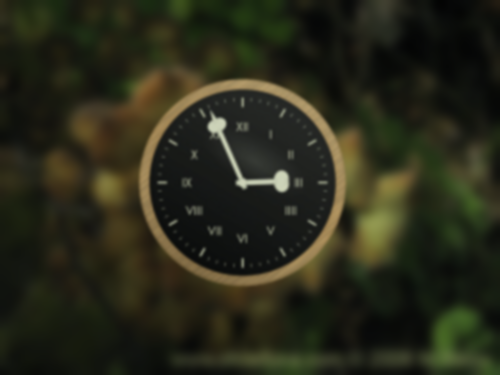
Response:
{"hour": 2, "minute": 56}
